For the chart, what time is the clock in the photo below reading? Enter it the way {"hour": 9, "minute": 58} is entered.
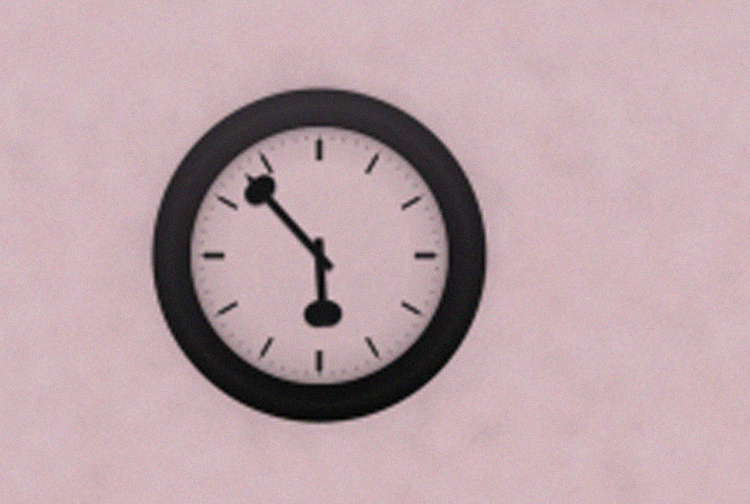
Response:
{"hour": 5, "minute": 53}
